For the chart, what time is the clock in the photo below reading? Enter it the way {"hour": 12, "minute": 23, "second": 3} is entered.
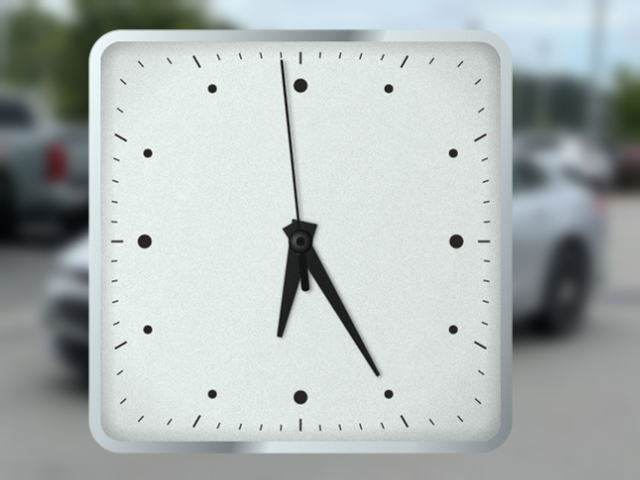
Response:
{"hour": 6, "minute": 24, "second": 59}
